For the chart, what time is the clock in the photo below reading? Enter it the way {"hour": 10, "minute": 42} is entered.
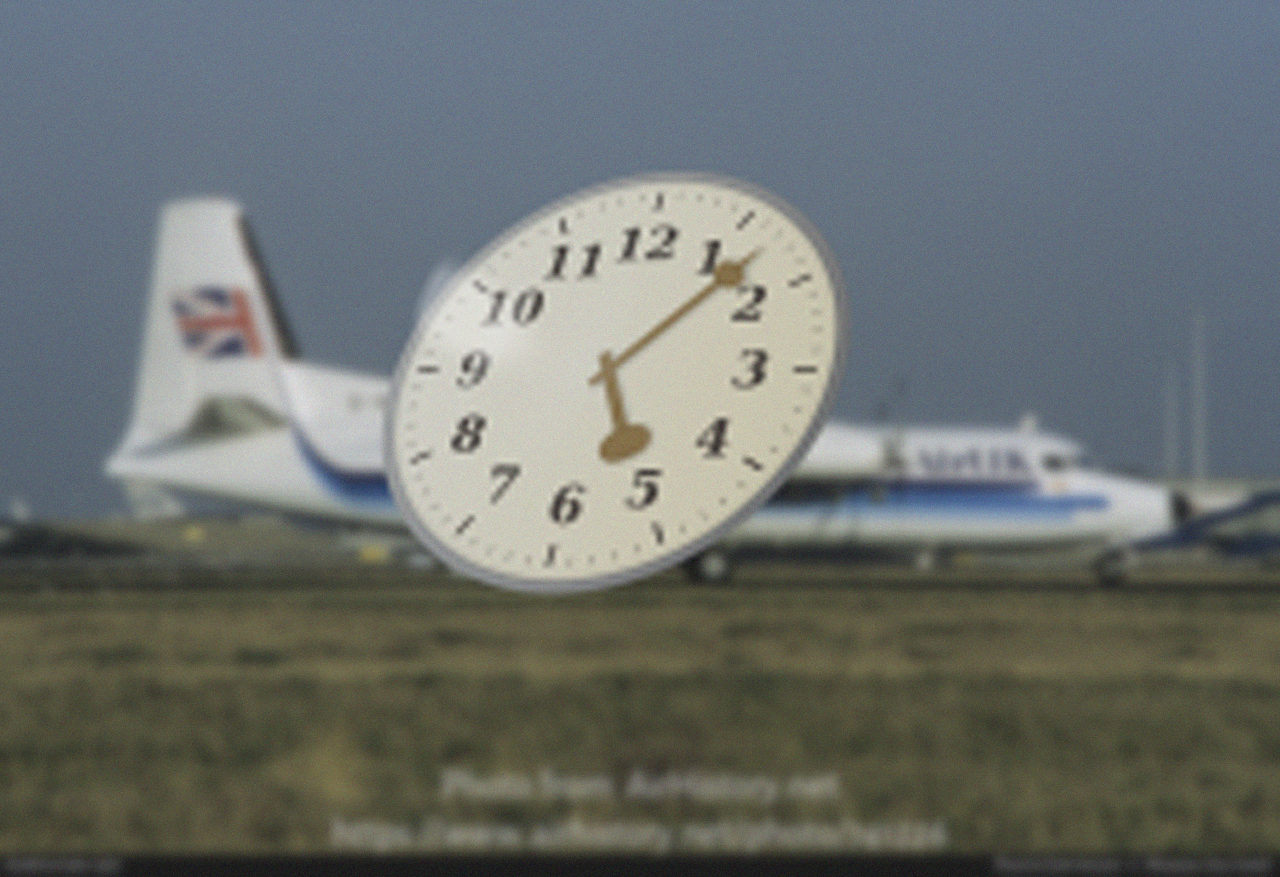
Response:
{"hour": 5, "minute": 7}
